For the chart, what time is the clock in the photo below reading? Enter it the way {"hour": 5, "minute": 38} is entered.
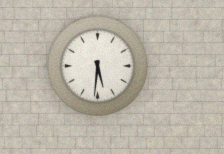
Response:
{"hour": 5, "minute": 31}
